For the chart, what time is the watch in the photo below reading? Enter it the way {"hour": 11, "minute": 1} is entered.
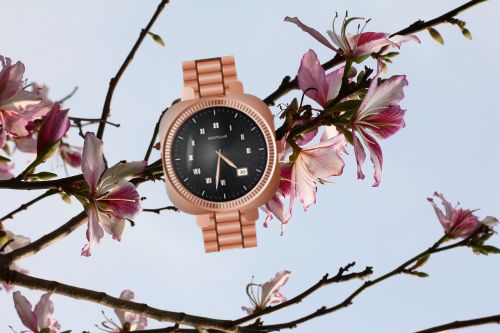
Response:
{"hour": 4, "minute": 32}
